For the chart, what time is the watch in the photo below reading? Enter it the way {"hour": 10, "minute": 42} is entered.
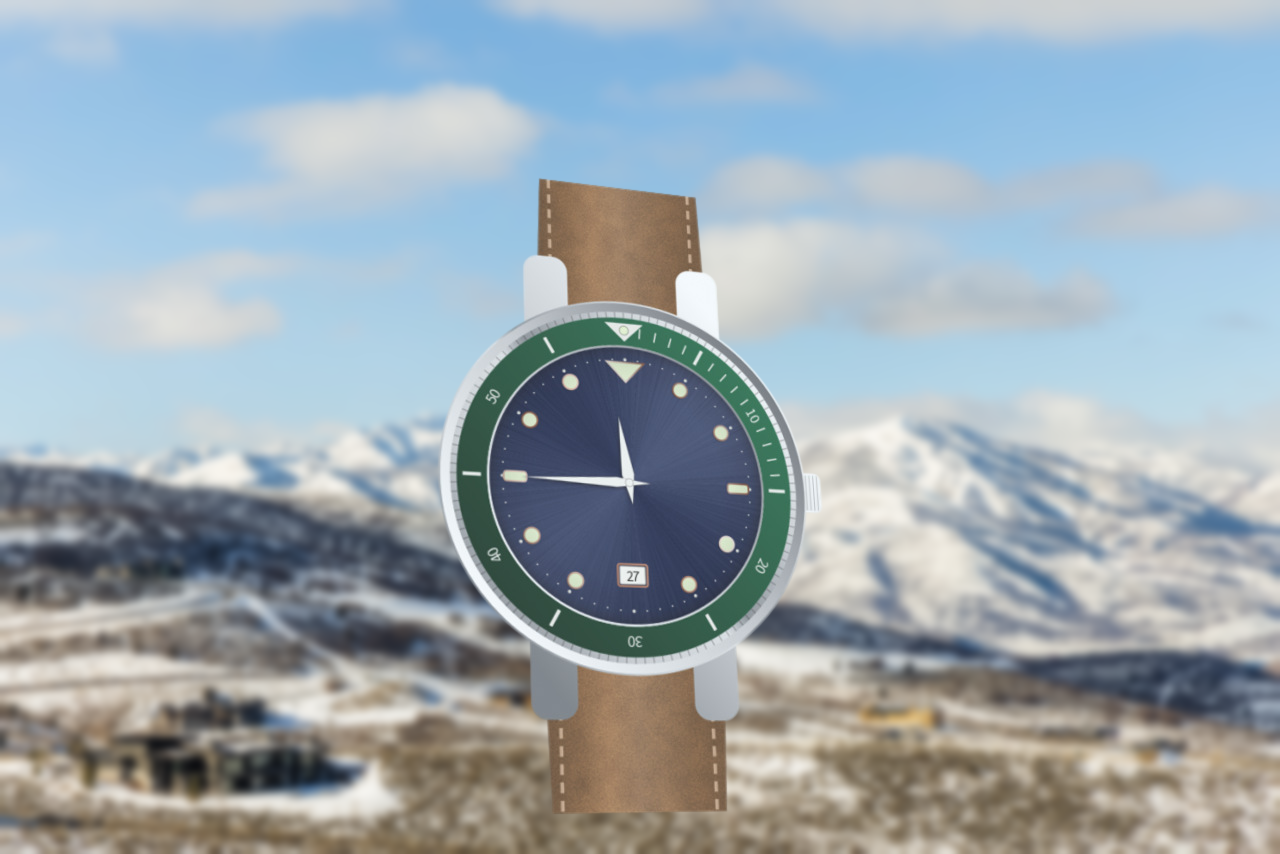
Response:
{"hour": 11, "minute": 45}
